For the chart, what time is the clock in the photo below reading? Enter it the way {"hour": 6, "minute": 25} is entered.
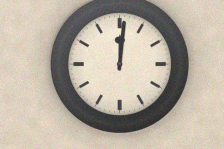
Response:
{"hour": 12, "minute": 1}
